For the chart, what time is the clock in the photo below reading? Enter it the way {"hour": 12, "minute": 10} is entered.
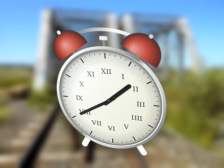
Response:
{"hour": 1, "minute": 40}
